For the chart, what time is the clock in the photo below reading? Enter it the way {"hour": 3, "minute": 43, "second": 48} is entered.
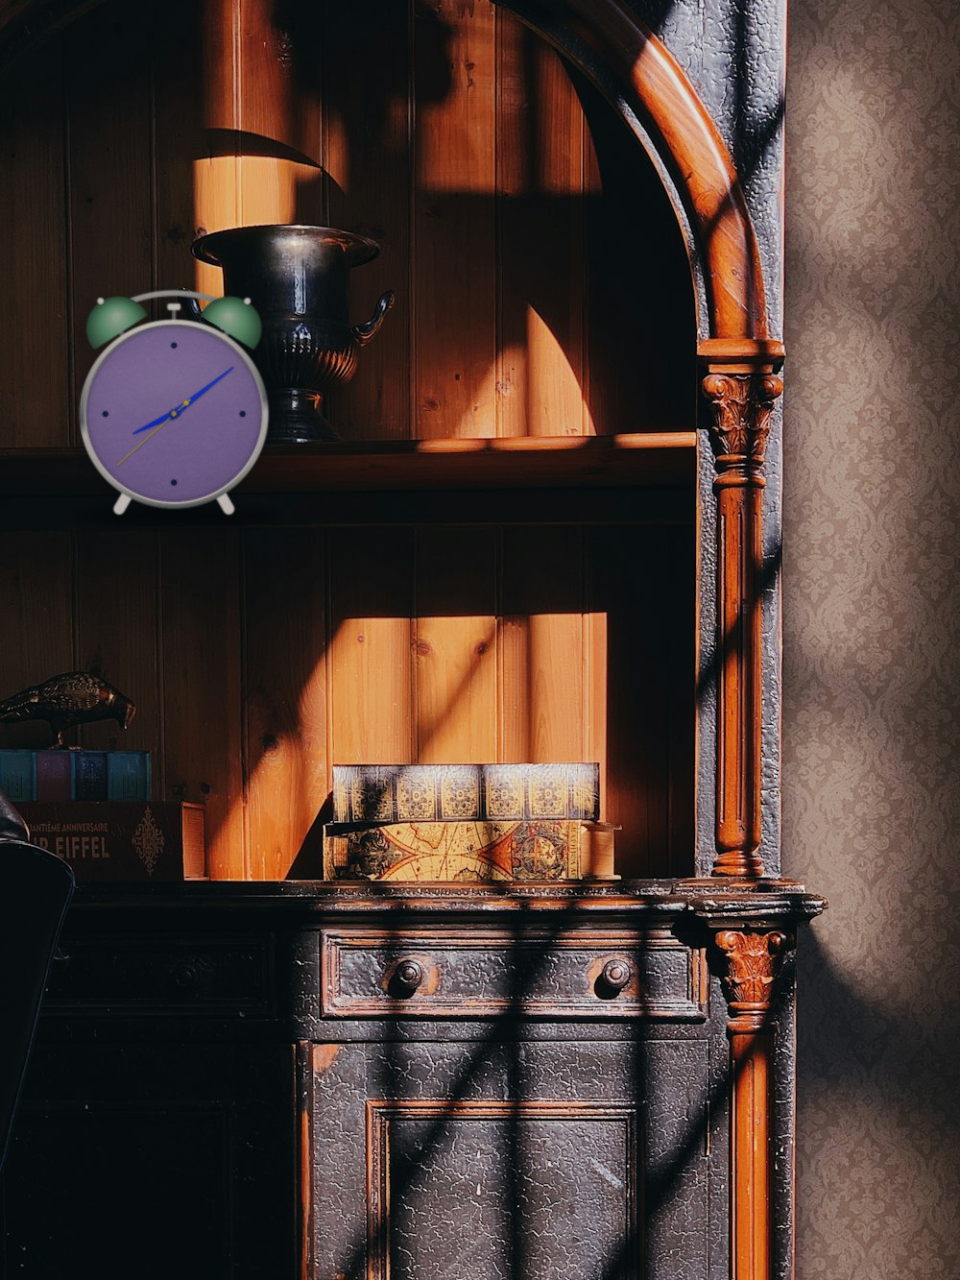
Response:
{"hour": 8, "minute": 8, "second": 38}
